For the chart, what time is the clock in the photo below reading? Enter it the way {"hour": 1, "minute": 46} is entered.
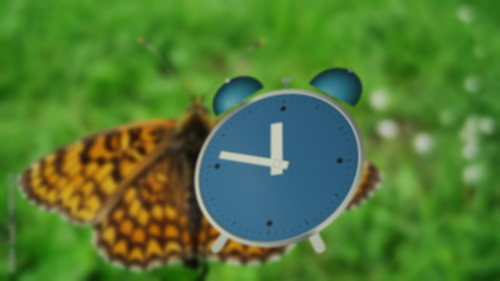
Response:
{"hour": 11, "minute": 47}
